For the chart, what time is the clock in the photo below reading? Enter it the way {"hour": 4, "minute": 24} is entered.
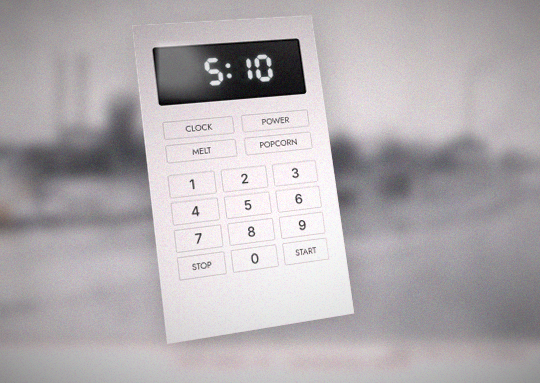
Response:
{"hour": 5, "minute": 10}
